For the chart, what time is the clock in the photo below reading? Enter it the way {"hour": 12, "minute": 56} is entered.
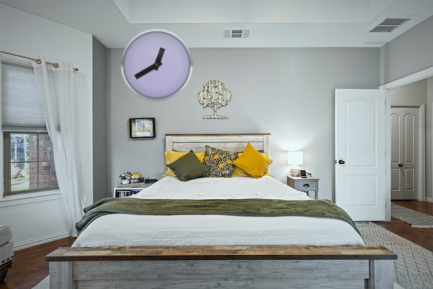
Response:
{"hour": 12, "minute": 40}
